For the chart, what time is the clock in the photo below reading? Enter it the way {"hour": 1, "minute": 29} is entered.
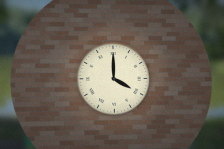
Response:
{"hour": 4, "minute": 0}
